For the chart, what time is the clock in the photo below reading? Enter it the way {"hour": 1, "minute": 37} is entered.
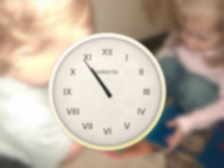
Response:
{"hour": 10, "minute": 54}
